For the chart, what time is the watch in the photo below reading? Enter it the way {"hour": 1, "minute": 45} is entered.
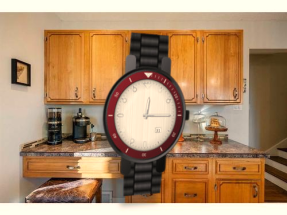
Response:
{"hour": 12, "minute": 15}
